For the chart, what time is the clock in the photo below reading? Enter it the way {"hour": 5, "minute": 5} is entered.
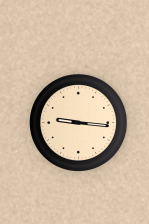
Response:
{"hour": 9, "minute": 16}
